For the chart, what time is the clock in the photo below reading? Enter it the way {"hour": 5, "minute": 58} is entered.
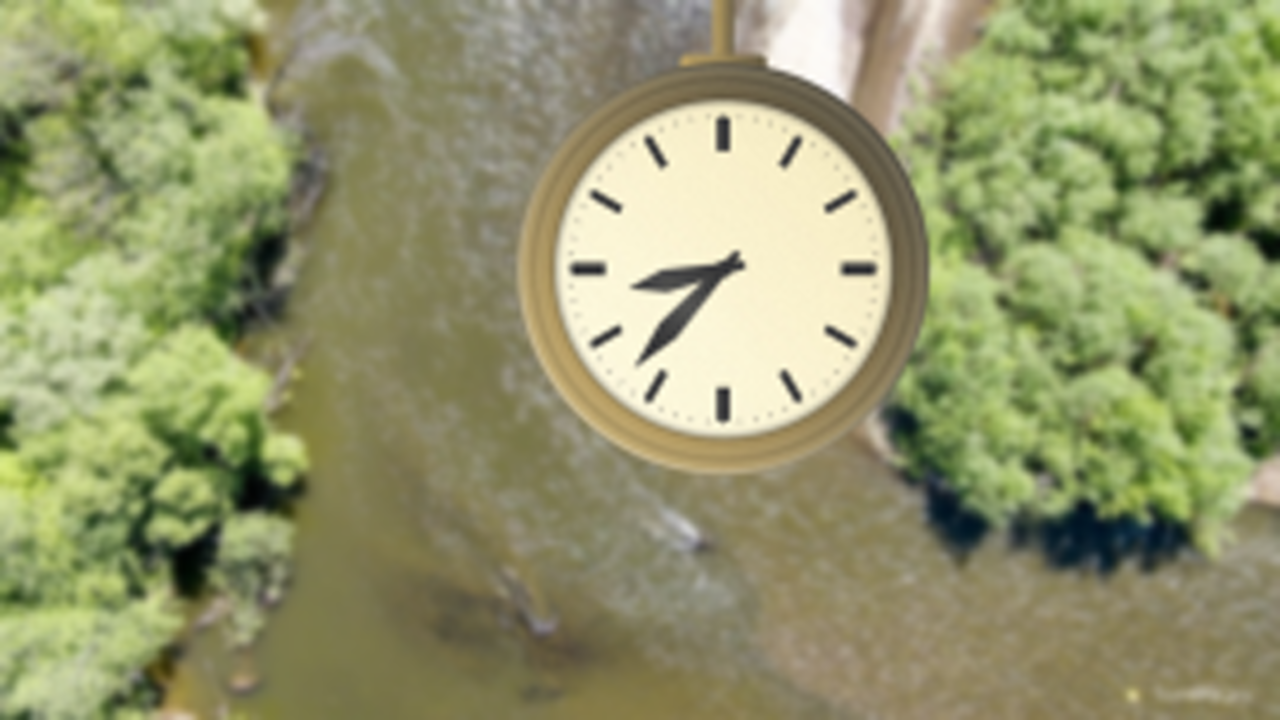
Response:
{"hour": 8, "minute": 37}
